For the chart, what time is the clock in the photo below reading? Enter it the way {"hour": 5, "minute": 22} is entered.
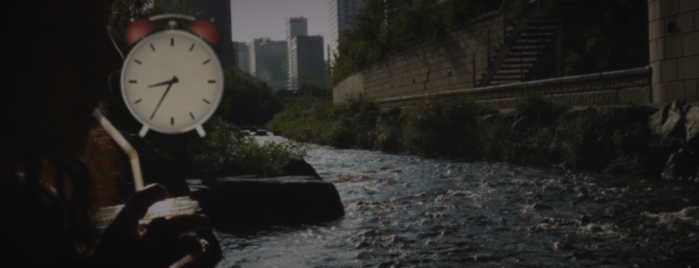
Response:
{"hour": 8, "minute": 35}
